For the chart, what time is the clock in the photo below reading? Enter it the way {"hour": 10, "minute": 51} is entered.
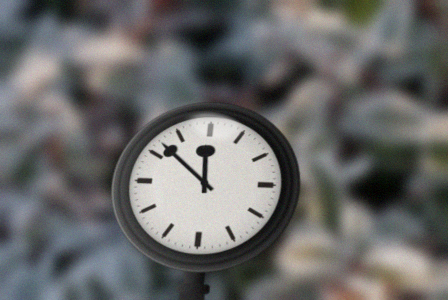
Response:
{"hour": 11, "minute": 52}
